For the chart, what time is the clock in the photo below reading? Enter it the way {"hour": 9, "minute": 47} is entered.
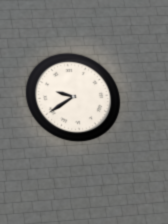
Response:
{"hour": 9, "minute": 40}
